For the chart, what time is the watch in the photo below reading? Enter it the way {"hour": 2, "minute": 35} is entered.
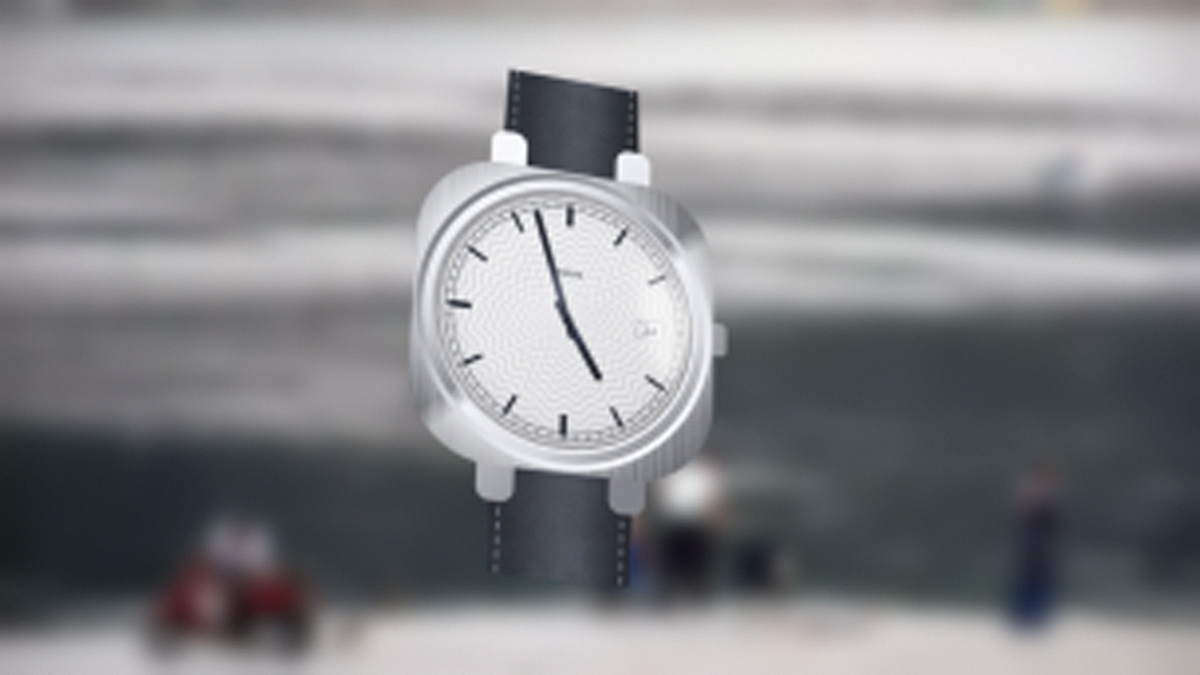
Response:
{"hour": 4, "minute": 57}
